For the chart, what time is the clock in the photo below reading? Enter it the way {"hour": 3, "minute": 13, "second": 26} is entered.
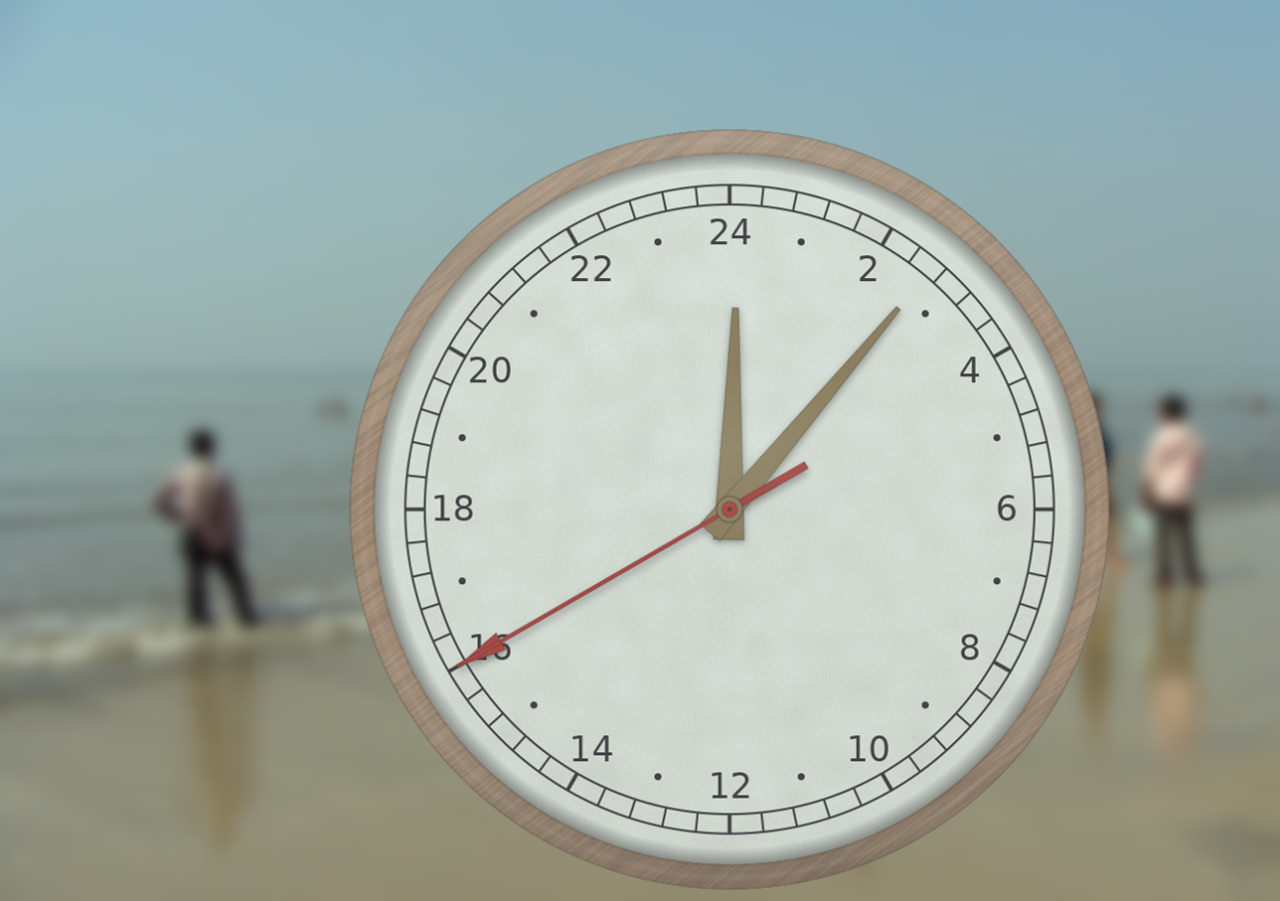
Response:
{"hour": 0, "minute": 6, "second": 40}
